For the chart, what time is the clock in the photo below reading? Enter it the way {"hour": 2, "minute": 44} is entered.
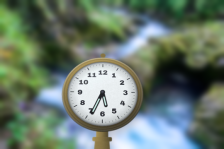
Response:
{"hour": 5, "minute": 34}
